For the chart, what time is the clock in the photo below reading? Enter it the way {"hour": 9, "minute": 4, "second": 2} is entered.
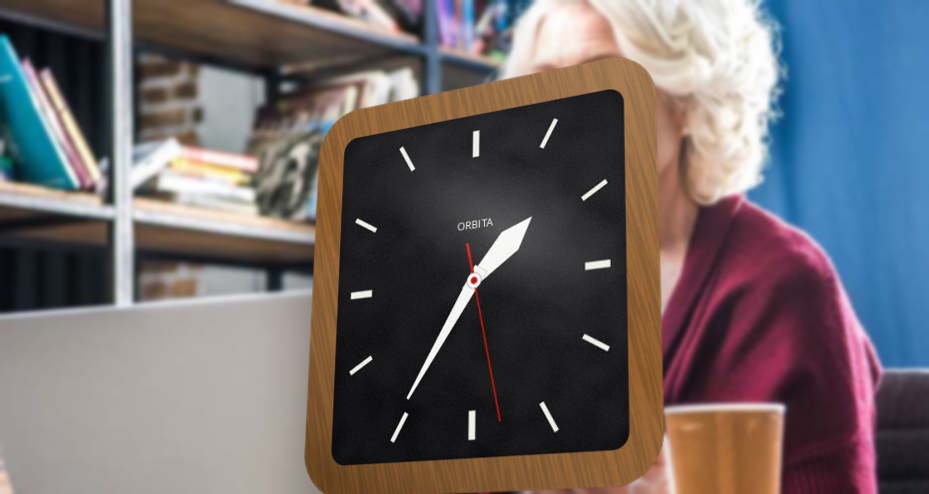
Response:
{"hour": 1, "minute": 35, "second": 28}
